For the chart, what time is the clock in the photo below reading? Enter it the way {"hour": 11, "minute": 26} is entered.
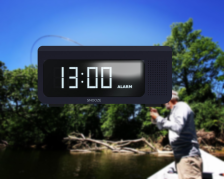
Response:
{"hour": 13, "minute": 0}
